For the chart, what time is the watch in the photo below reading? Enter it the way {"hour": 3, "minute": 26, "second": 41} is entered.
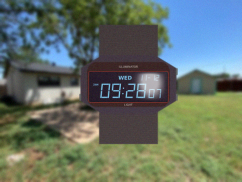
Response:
{"hour": 9, "minute": 28, "second": 7}
